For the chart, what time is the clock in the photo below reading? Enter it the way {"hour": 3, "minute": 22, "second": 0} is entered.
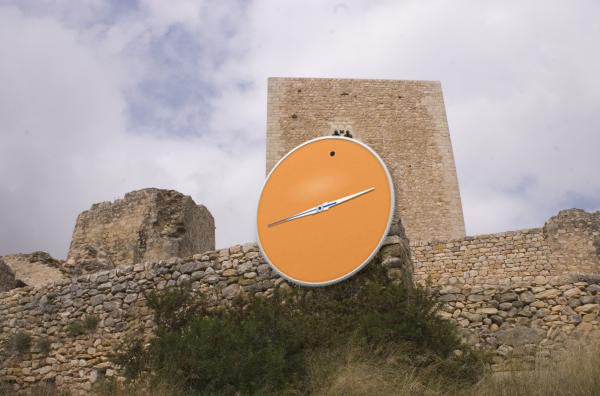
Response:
{"hour": 8, "minute": 10, "second": 41}
